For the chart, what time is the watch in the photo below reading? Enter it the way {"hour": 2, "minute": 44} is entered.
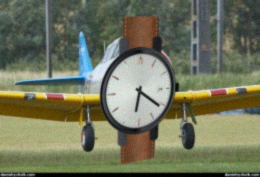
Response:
{"hour": 6, "minute": 21}
